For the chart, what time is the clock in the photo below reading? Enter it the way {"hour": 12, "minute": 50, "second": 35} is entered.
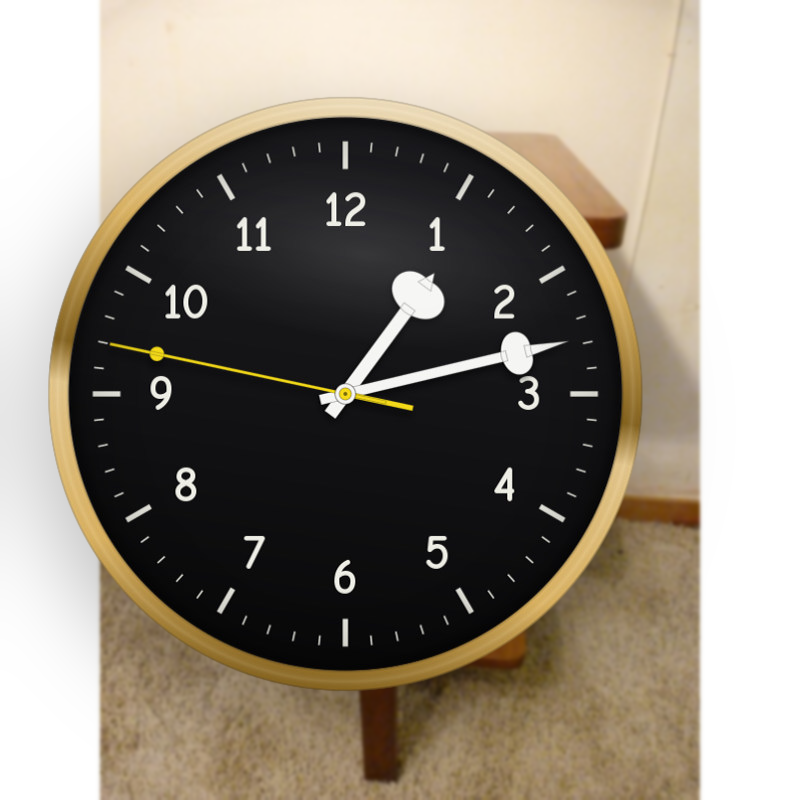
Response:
{"hour": 1, "minute": 12, "second": 47}
